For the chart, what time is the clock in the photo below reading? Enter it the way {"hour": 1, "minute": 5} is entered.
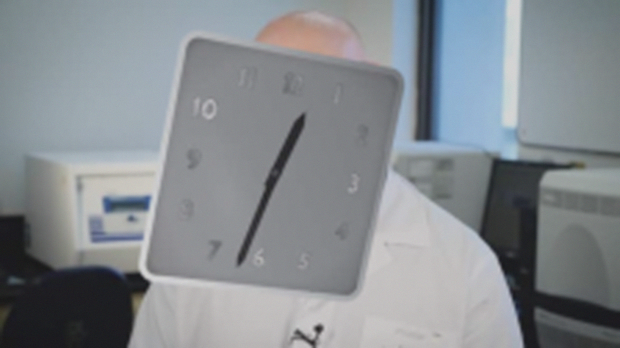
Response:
{"hour": 12, "minute": 32}
